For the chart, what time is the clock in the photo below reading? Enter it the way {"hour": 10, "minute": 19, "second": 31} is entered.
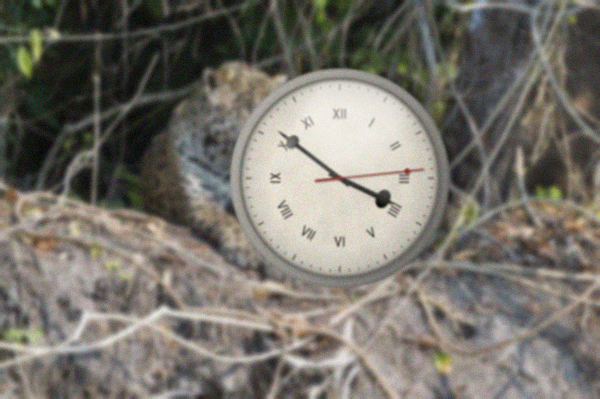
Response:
{"hour": 3, "minute": 51, "second": 14}
